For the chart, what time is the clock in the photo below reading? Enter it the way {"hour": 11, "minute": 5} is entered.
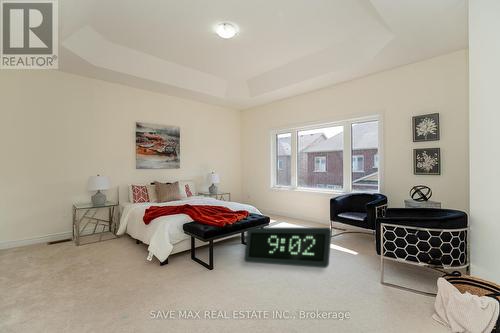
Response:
{"hour": 9, "minute": 2}
